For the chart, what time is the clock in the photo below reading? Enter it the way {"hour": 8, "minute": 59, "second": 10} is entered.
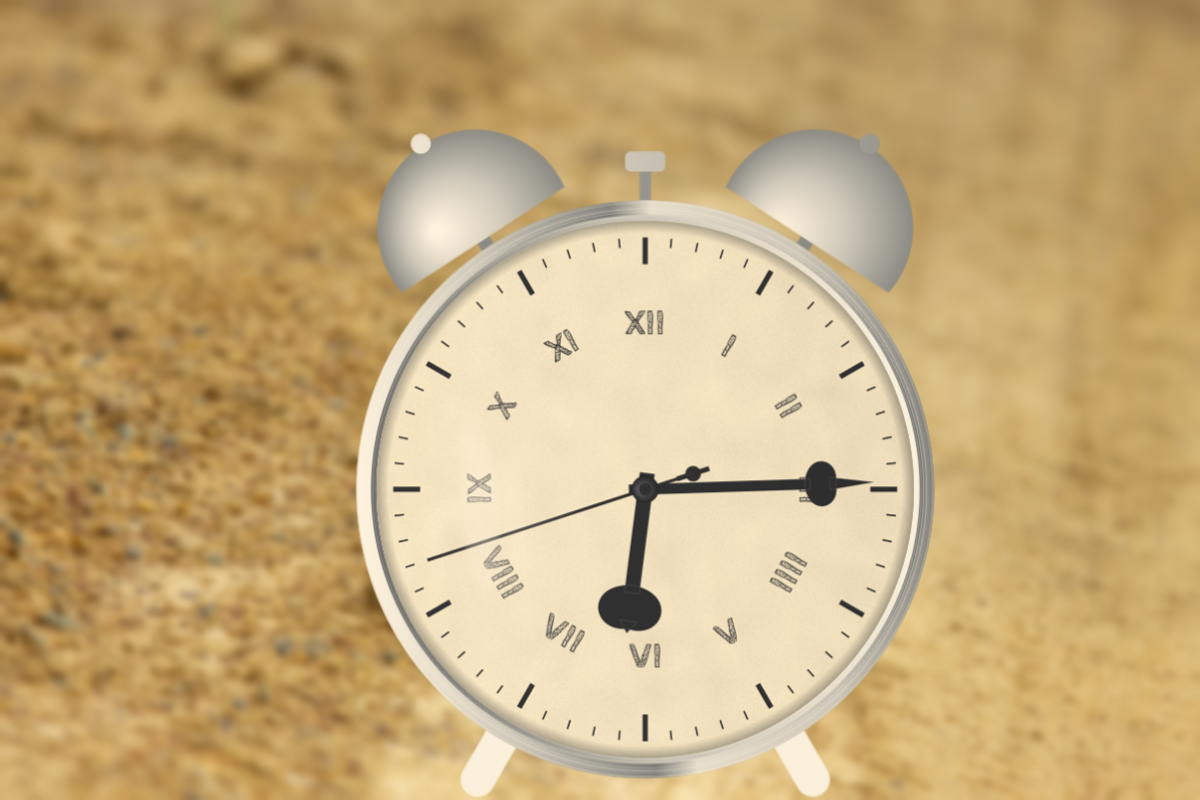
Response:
{"hour": 6, "minute": 14, "second": 42}
